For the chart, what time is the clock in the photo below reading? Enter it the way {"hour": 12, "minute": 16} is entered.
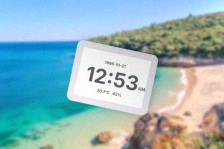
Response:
{"hour": 12, "minute": 53}
